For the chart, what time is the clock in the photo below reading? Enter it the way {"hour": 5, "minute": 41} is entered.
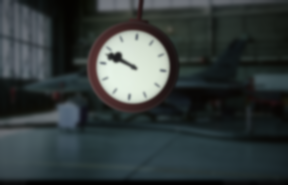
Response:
{"hour": 9, "minute": 48}
